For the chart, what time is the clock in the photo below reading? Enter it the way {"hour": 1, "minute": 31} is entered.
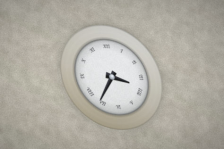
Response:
{"hour": 3, "minute": 36}
